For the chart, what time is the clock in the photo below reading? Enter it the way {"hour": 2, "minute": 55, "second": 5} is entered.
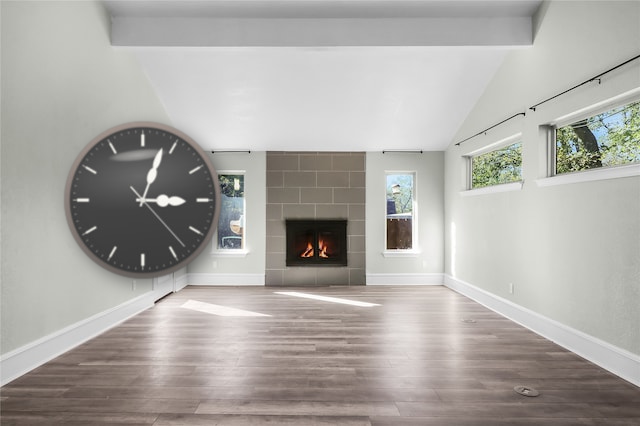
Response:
{"hour": 3, "minute": 3, "second": 23}
